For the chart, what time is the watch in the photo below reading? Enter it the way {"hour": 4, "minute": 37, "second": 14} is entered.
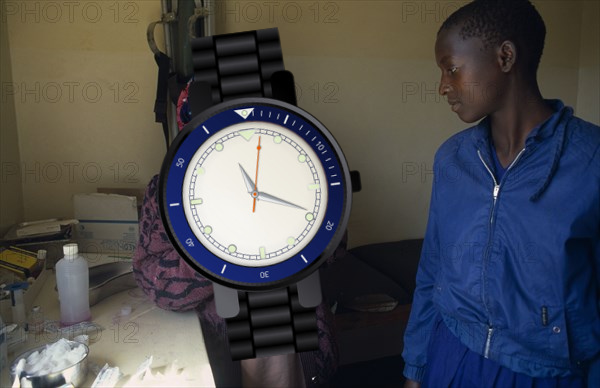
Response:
{"hour": 11, "minute": 19, "second": 2}
